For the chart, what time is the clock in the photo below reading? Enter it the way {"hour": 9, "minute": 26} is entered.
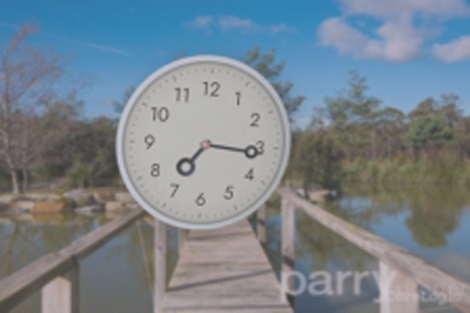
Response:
{"hour": 7, "minute": 16}
